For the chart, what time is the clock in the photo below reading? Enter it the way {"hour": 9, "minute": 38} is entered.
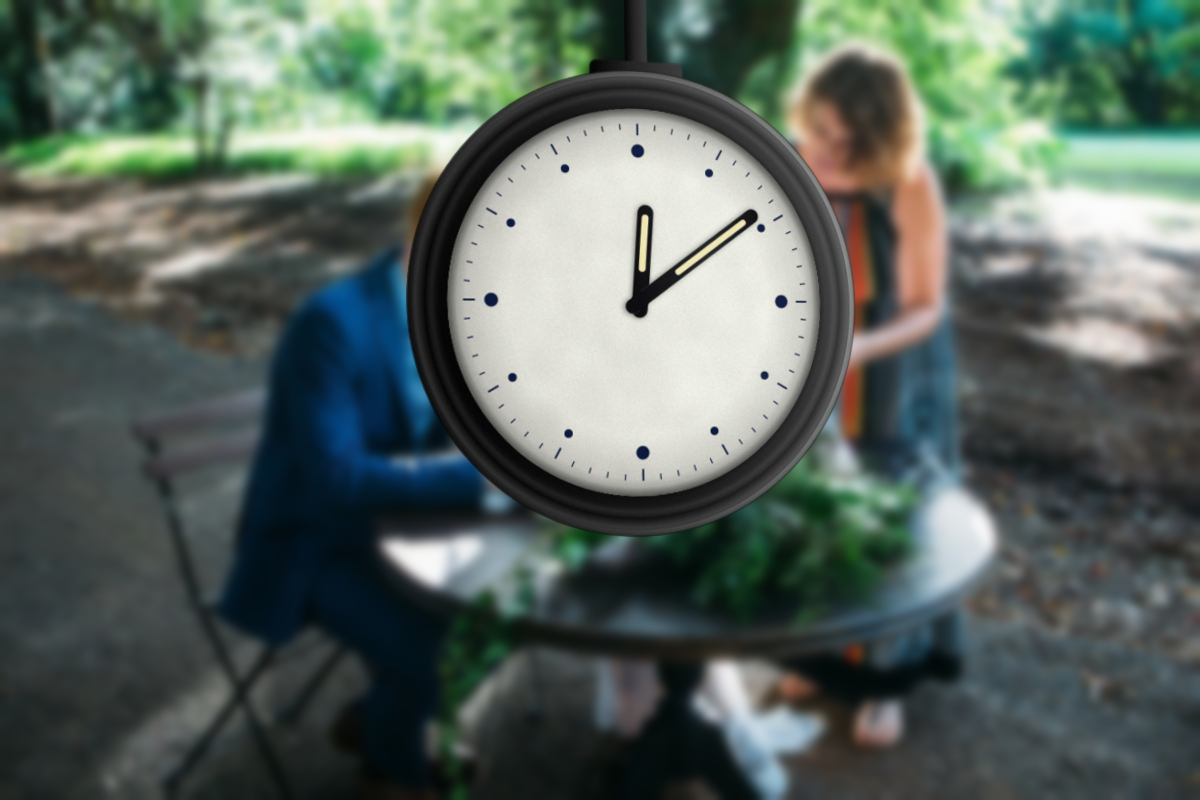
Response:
{"hour": 12, "minute": 9}
